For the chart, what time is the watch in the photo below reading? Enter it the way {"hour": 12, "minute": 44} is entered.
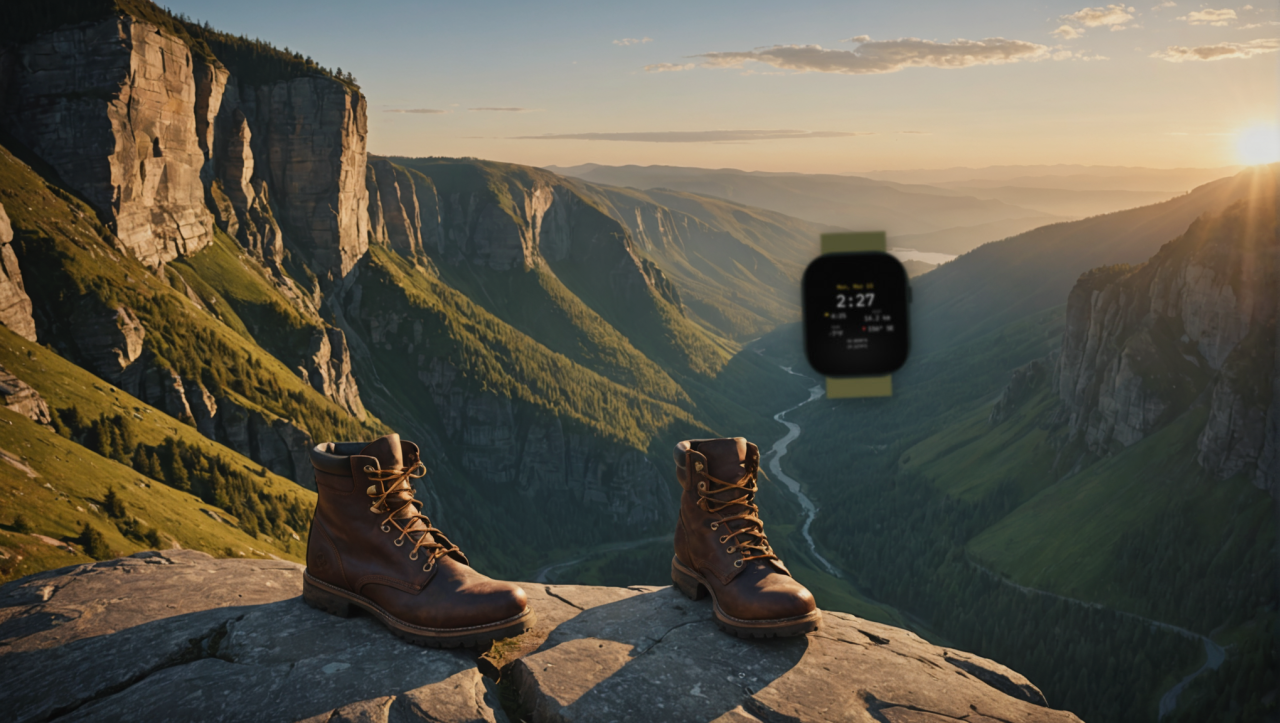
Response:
{"hour": 2, "minute": 27}
